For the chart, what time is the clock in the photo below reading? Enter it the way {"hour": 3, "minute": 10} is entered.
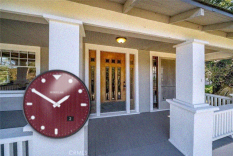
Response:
{"hour": 1, "minute": 50}
